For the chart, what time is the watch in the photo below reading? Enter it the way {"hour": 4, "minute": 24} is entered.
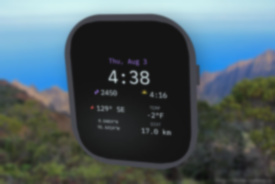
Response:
{"hour": 4, "minute": 38}
